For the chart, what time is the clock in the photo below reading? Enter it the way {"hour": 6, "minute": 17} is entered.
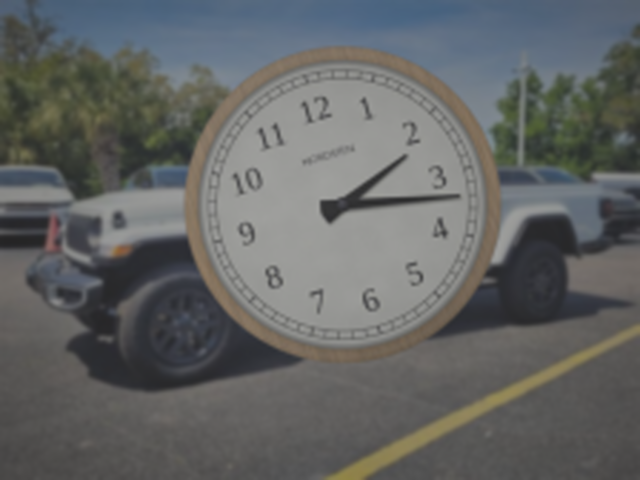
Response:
{"hour": 2, "minute": 17}
